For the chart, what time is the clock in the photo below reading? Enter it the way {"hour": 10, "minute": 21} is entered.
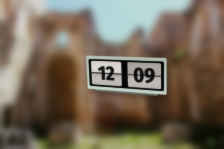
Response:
{"hour": 12, "minute": 9}
